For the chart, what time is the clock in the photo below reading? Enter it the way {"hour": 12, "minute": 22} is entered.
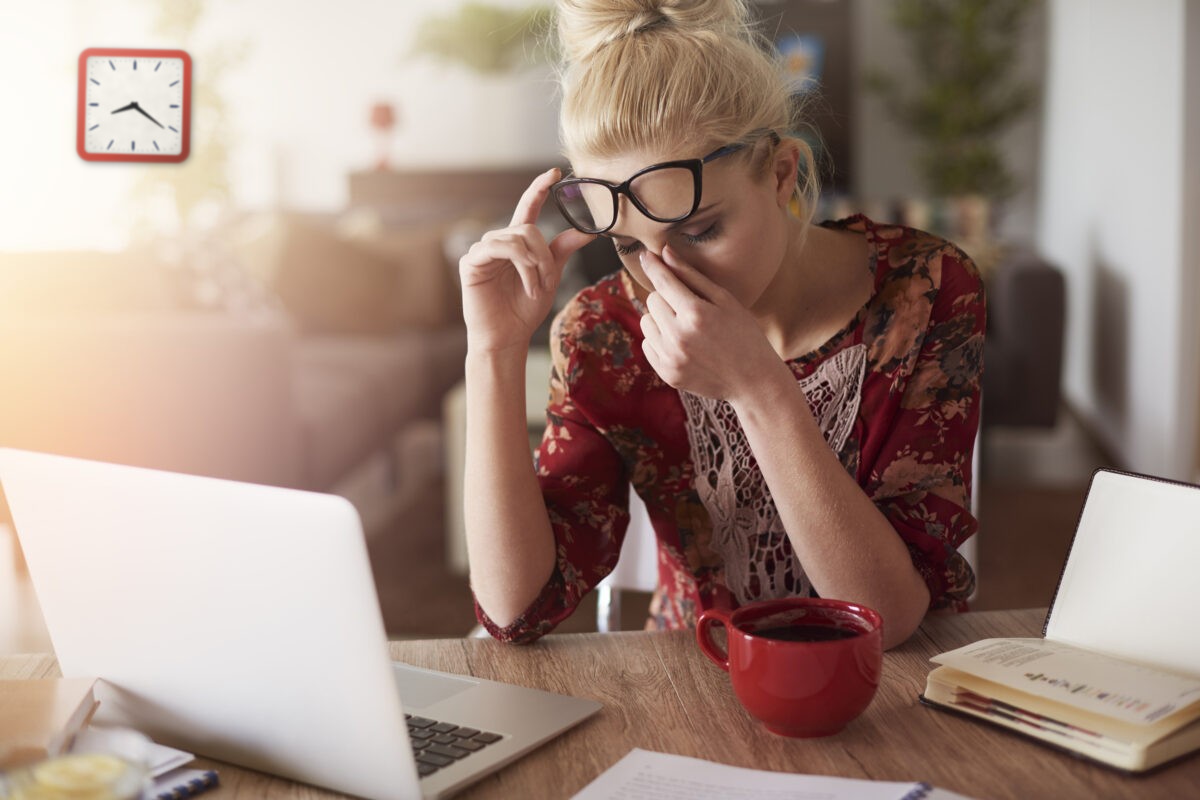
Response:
{"hour": 8, "minute": 21}
